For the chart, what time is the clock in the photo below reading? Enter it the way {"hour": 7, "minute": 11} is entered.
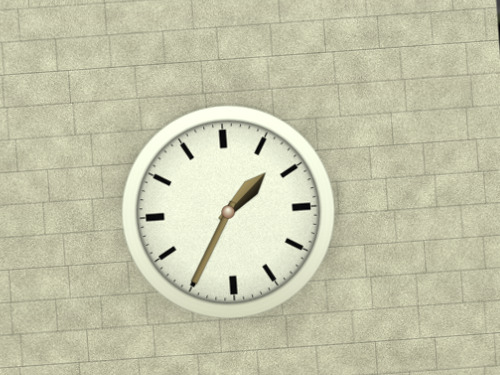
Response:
{"hour": 1, "minute": 35}
